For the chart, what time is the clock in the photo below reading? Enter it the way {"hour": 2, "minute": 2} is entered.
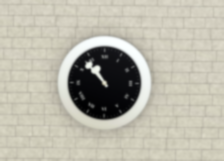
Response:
{"hour": 10, "minute": 53}
